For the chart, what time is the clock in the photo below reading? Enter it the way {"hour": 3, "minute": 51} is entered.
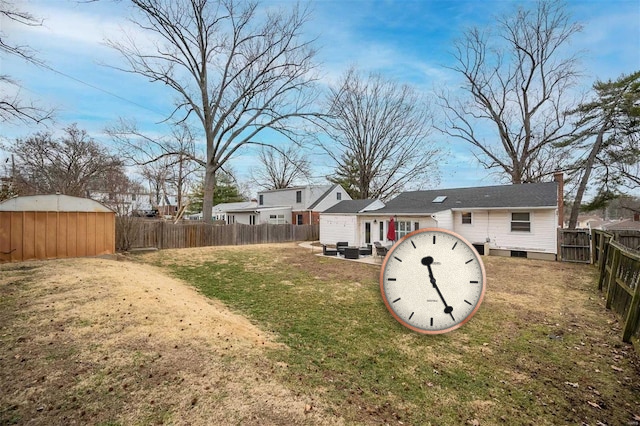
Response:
{"hour": 11, "minute": 25}
